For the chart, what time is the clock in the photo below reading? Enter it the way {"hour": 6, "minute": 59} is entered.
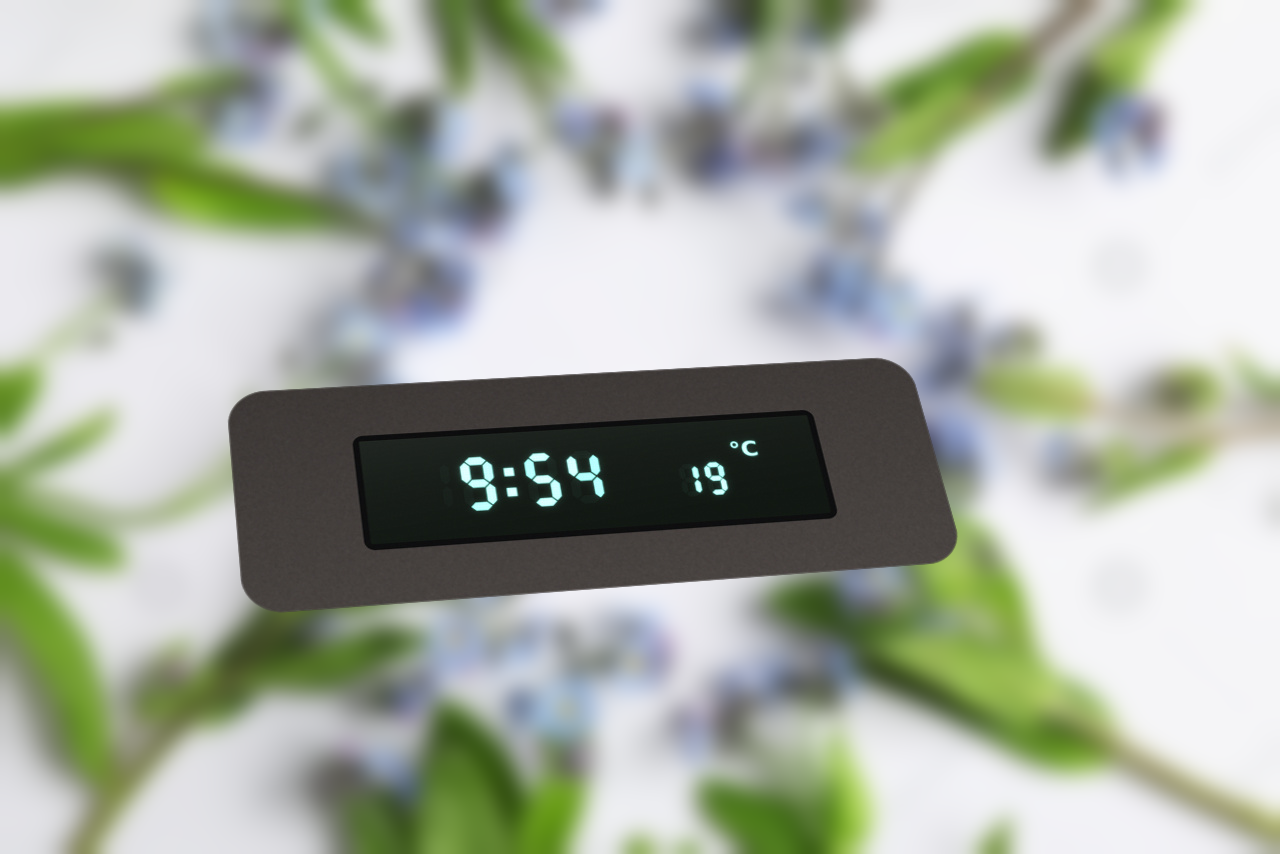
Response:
{"hour": 9, "minute": 54}
